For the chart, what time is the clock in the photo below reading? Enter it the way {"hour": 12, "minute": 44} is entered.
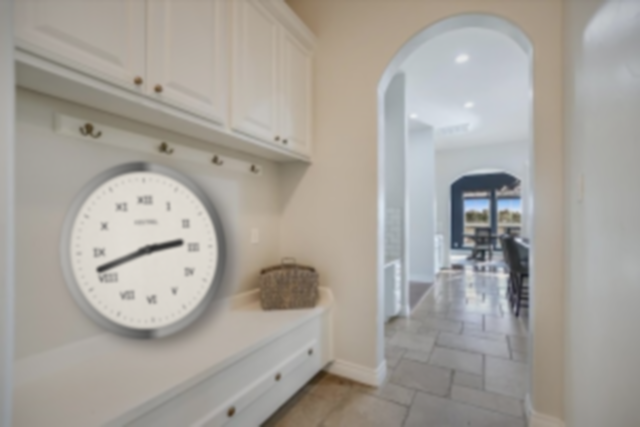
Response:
{"hour": 2, "minute": 42}
